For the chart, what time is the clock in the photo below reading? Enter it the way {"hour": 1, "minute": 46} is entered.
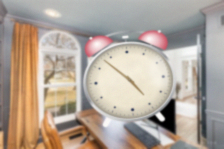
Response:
{"hour": 4, "minute": 53}
